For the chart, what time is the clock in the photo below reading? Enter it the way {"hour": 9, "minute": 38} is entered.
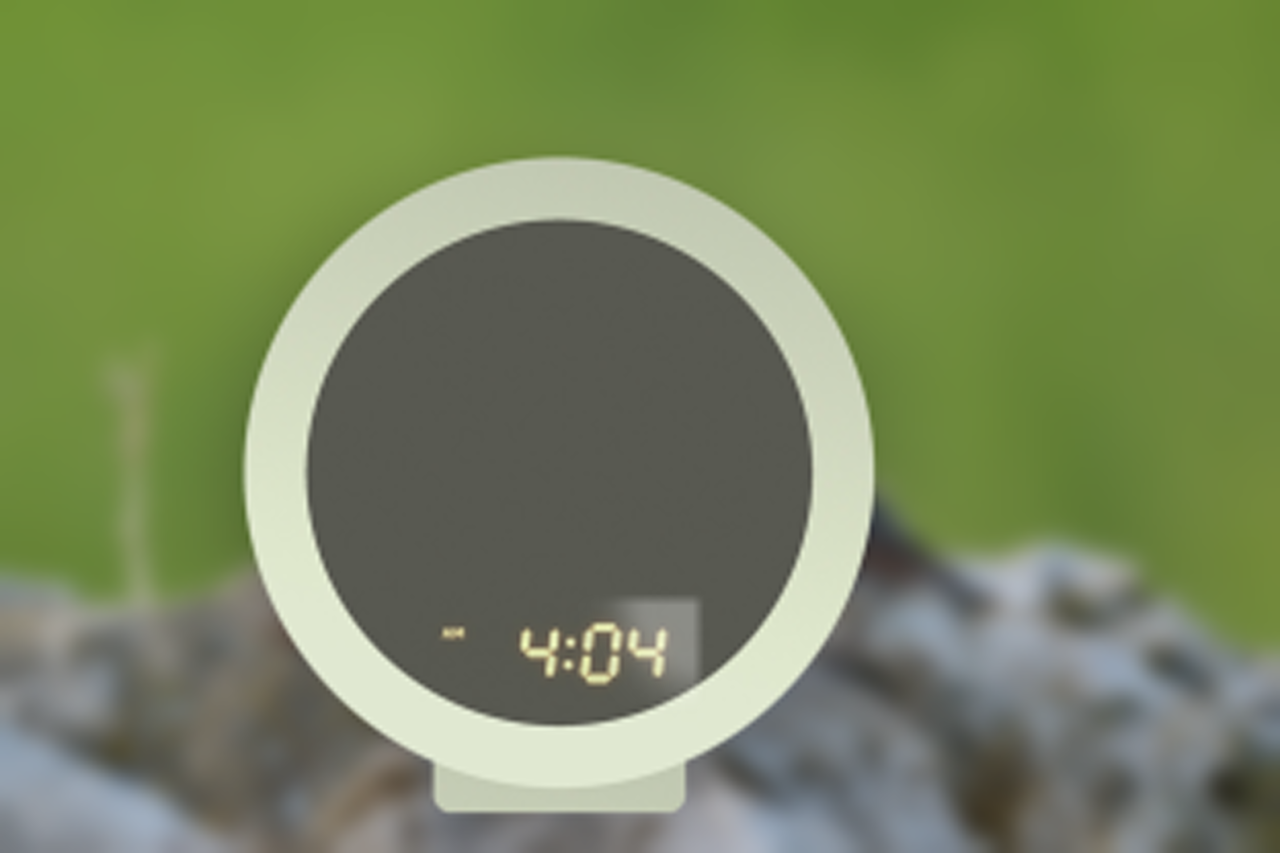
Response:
{"hour": 4, "minute": 4}
